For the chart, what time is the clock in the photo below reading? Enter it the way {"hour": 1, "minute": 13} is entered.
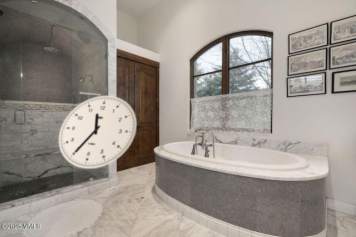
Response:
{"hour": 11, "minute": 35}
